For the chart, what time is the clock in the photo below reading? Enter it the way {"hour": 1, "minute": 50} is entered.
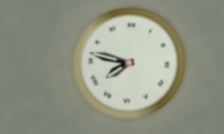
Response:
{"hour": 7, "minute": 47}
